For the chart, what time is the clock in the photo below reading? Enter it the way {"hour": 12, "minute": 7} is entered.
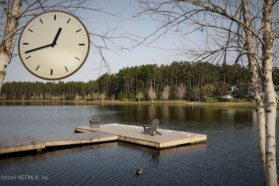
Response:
{"hour": 12, "minute": 42}
